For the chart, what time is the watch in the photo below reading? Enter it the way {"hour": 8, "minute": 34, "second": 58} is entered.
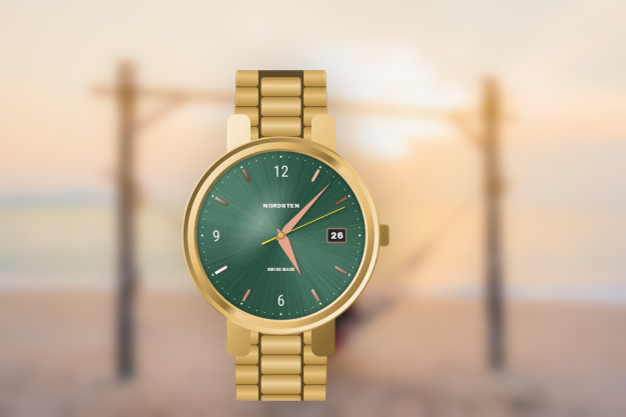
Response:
{"hour": 5, "minute": 7, "second": 11}
